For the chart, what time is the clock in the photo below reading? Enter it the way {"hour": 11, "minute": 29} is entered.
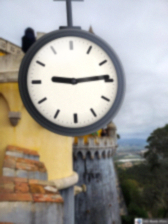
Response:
{"hour": 9, "minute": 14}
